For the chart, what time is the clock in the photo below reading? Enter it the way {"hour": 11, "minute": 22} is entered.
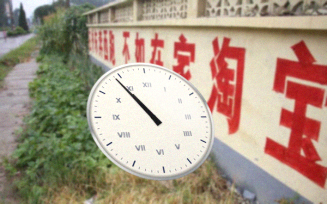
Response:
{"hour": 10, "minute": 54}
